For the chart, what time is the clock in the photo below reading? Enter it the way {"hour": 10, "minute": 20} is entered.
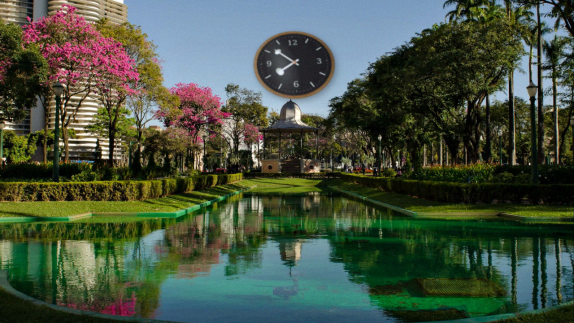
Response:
{"hour": 7, "minute": 52}
